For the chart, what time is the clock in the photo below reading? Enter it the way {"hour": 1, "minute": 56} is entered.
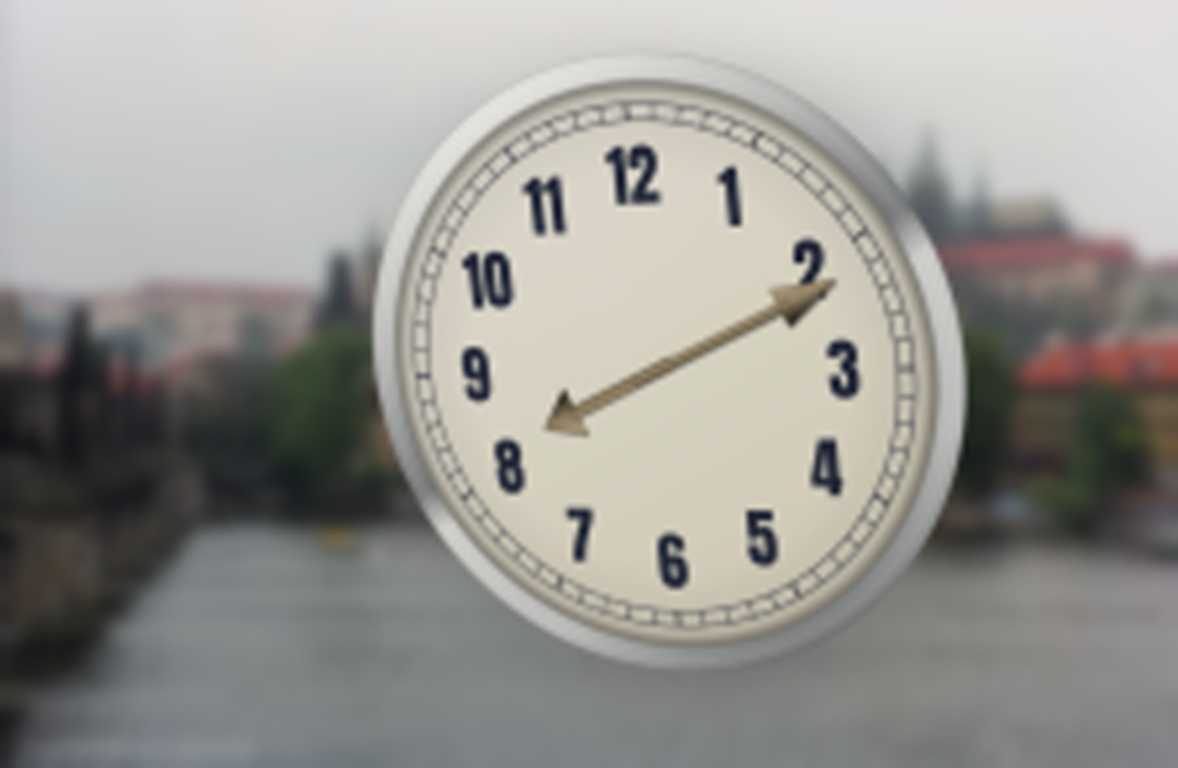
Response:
{"hour": 8, "minute": 11}
